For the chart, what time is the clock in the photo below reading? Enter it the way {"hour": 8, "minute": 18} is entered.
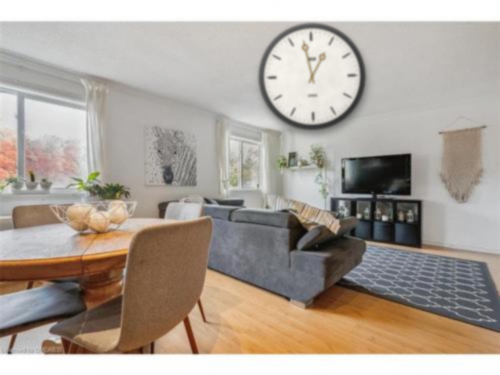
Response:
{"hour": 12, "minute": 58}
